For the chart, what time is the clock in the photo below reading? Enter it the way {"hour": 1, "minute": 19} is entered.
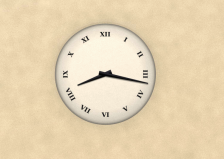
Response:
{"hour": 8, "minute": 17}
